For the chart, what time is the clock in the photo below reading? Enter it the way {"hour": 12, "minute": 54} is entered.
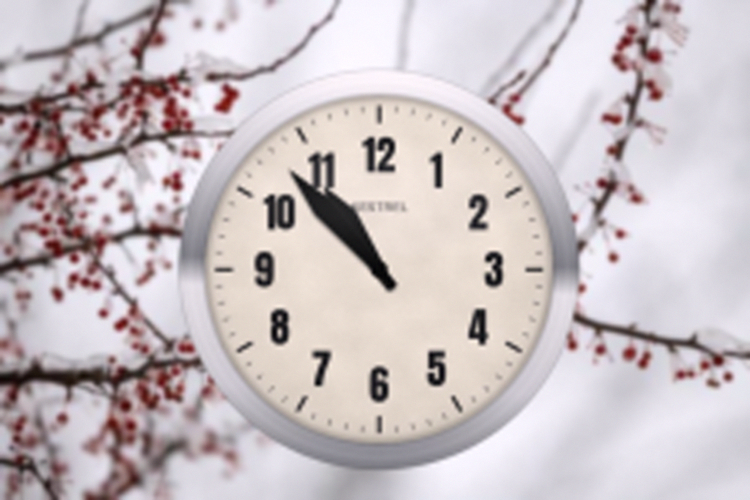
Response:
{"hour": 10, "minute": 53}
